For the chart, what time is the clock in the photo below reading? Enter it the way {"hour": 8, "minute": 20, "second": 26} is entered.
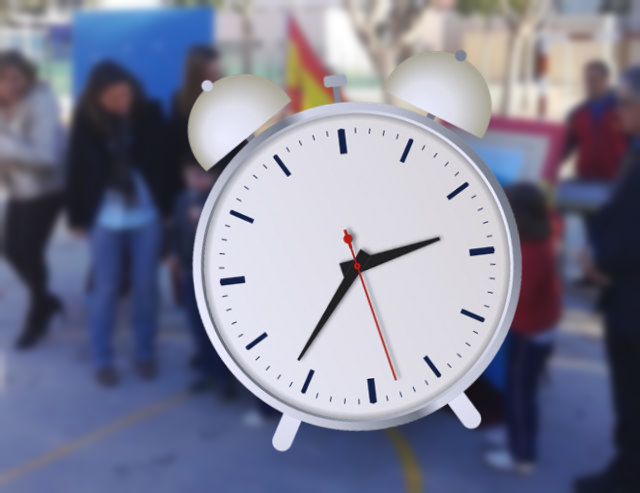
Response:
{"hour": 2, "minute": 36, "second": 28}
